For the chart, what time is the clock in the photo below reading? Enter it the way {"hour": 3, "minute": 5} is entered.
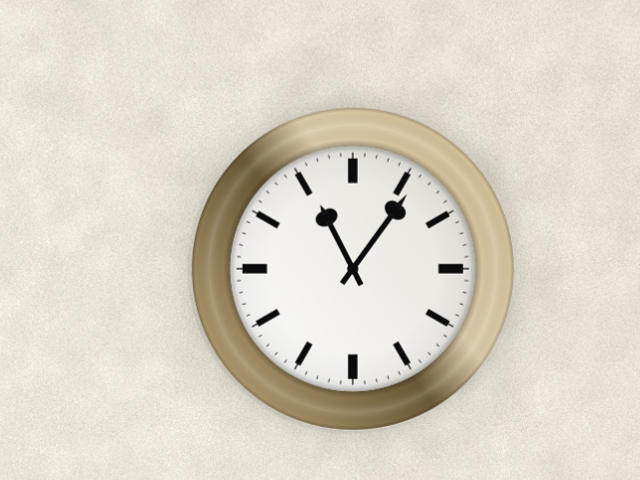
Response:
{"hour": 11, "minute": 6}
